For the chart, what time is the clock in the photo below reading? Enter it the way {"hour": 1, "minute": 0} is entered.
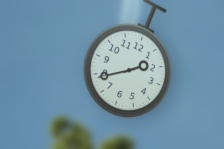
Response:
{"hour": 1, "minute": 39}
